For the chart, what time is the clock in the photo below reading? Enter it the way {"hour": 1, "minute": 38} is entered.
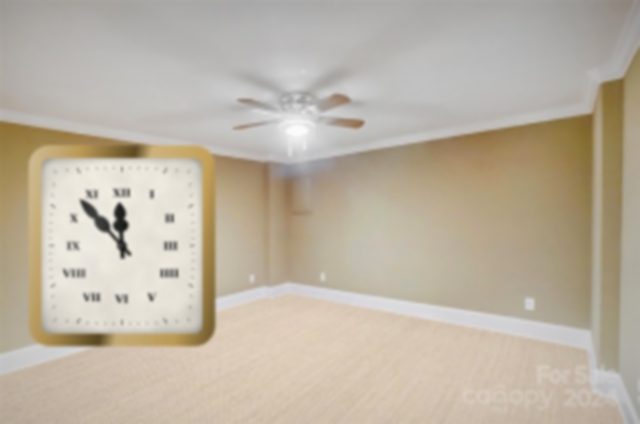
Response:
{"hour": 11, "minute": 53}
